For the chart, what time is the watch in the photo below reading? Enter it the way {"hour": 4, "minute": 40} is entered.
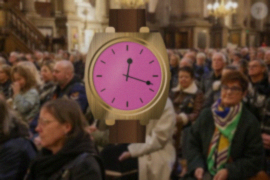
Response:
{"hour": 12, "minute": 18}
